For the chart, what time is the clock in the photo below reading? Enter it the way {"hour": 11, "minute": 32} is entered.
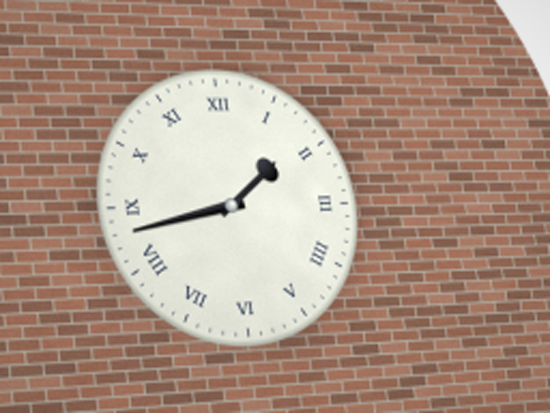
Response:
{"hour": 1, "minute": 43}
